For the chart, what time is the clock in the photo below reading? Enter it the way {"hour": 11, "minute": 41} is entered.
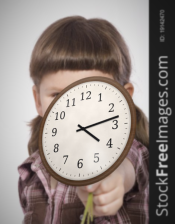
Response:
{"hour": 4, "minute": 13}
